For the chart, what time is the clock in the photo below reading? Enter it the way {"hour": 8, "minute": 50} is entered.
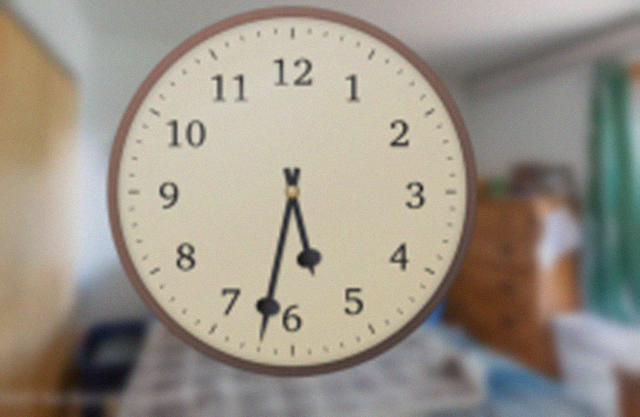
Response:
{"hour": 5, "minute": 32}
